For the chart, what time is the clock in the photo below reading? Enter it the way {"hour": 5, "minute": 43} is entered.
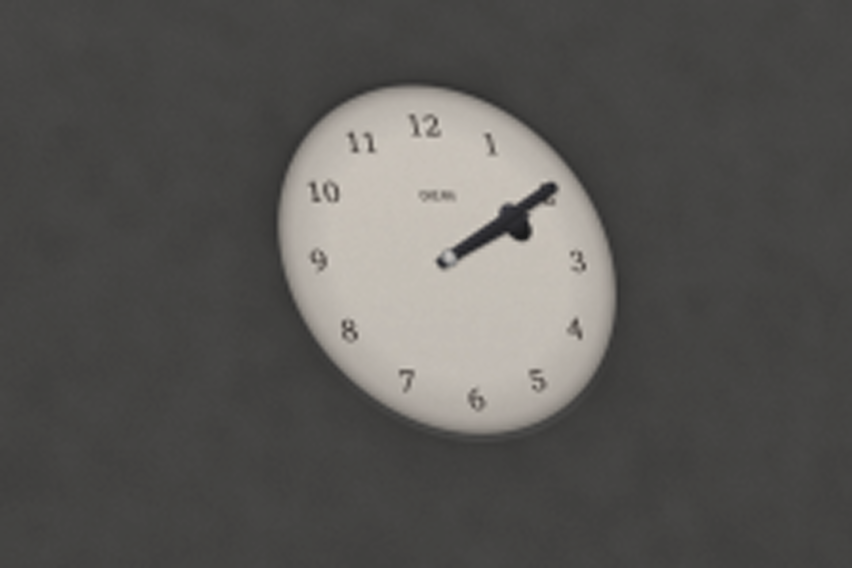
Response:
{"hour": 2, "minute": 10}
